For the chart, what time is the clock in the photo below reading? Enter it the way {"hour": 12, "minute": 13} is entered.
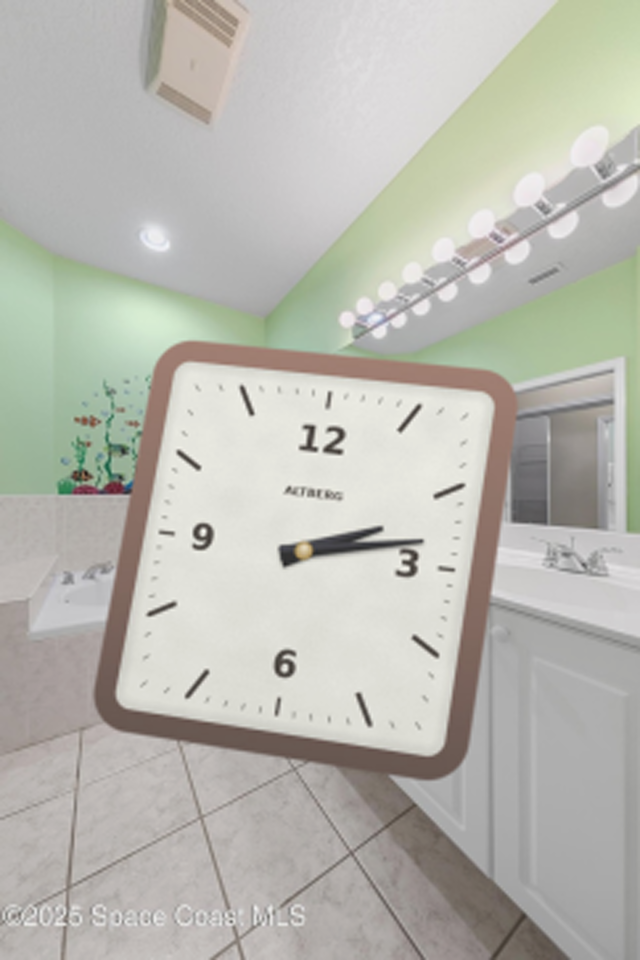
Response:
{"hour": 2, "minute": 13}
